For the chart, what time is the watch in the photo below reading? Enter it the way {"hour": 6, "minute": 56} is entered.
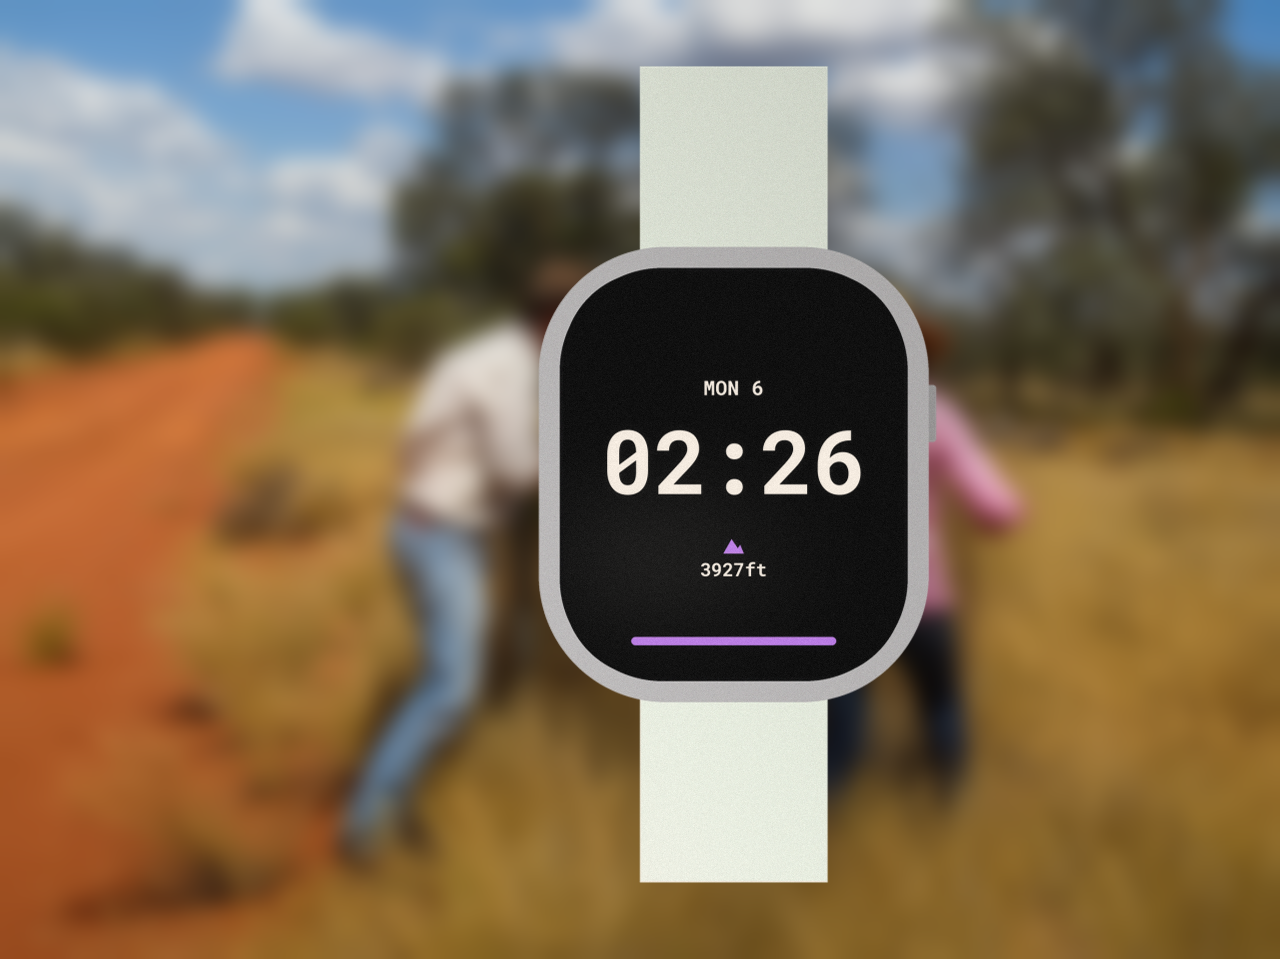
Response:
{"hour": 2, "minute": 26}
